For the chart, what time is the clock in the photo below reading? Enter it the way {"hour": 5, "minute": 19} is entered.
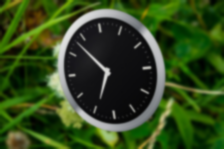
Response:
{"hour": 6, "minute": 53}
